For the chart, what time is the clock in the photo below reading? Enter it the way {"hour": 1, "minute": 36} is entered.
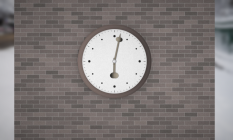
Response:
{"hour": 6, "minute": 2}
